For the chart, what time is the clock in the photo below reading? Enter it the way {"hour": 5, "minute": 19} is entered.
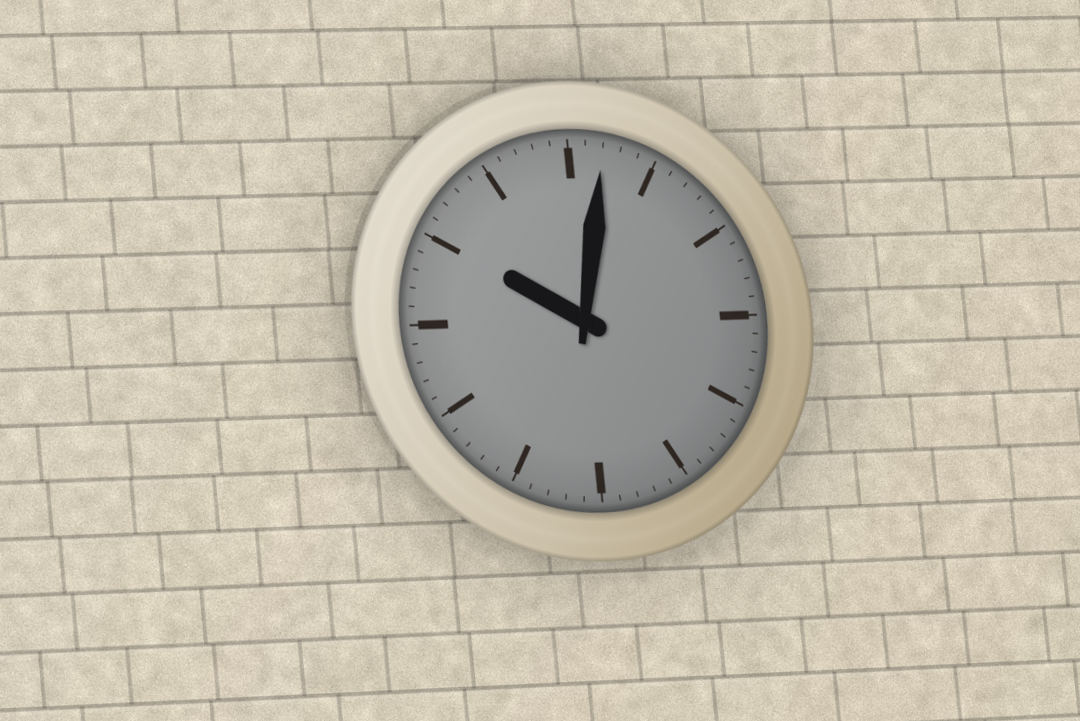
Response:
{"hour": 10, "minute": 2}
